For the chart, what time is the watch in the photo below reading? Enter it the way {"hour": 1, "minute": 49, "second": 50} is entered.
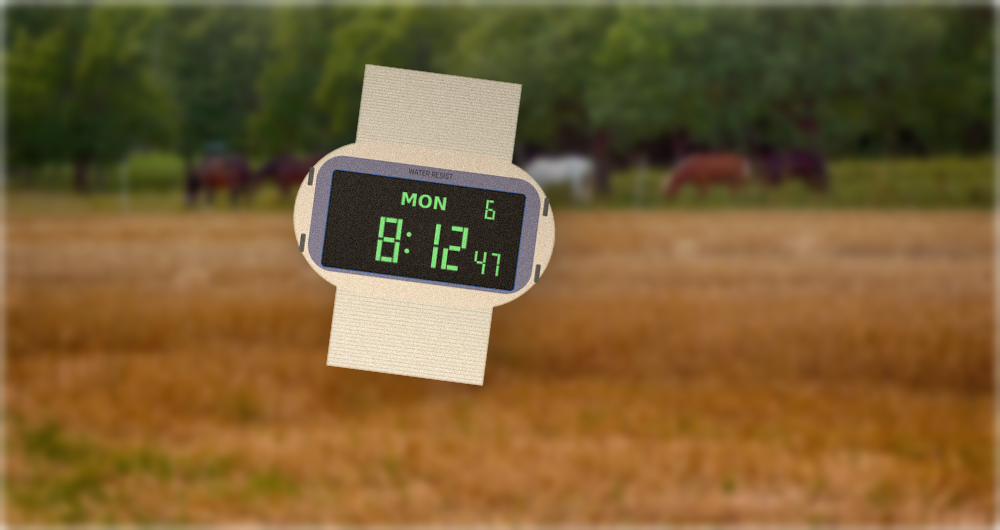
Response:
{"hour": 8, "minute": 12, "second": 47}
